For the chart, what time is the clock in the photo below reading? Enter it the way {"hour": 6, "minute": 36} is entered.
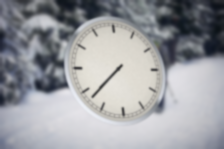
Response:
{"hour": 7, "minute": 38}
